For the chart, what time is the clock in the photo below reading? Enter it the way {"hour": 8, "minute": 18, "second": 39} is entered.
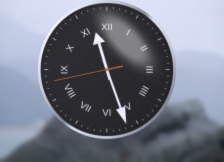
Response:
{"hour": 11, "minute": 26, "second": 43}
